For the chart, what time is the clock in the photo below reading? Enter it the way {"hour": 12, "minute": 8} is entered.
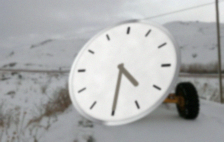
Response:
{"hour": 4, "minute": 30}
